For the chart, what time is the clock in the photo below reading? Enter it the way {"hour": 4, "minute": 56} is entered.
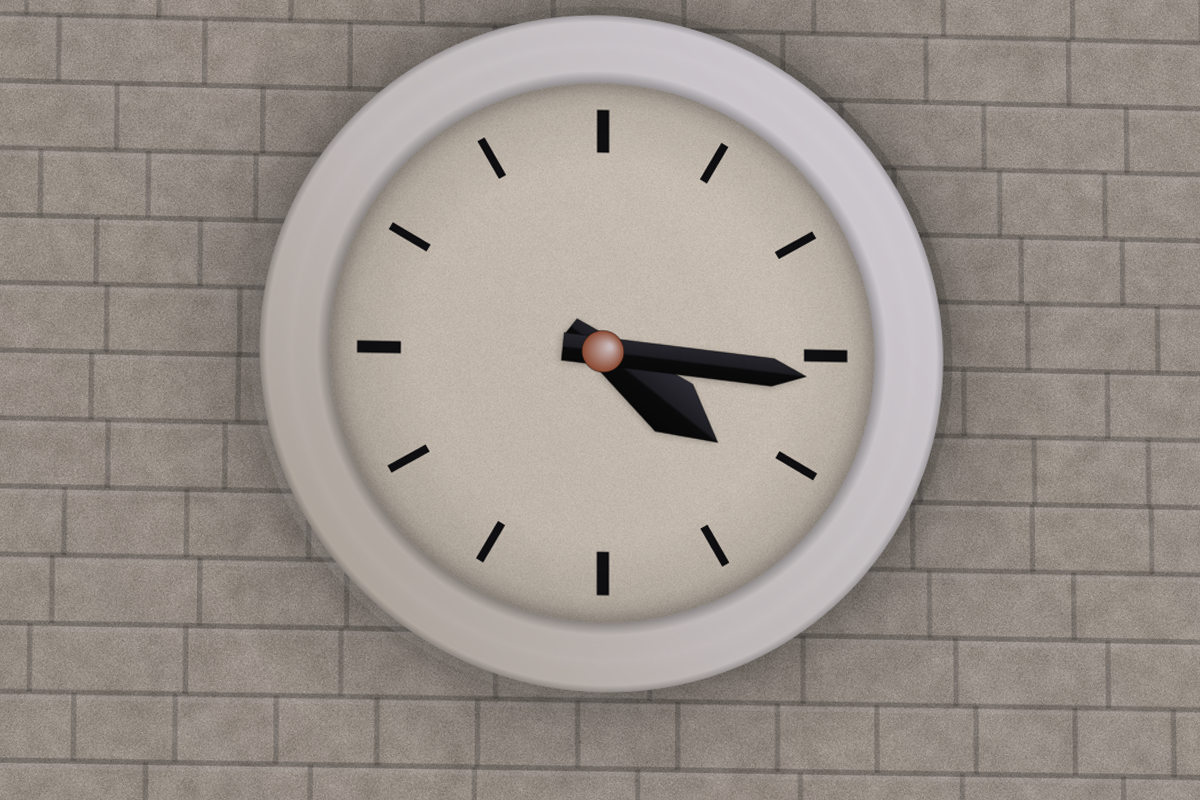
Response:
{"hour": 4, "minute": 16}
